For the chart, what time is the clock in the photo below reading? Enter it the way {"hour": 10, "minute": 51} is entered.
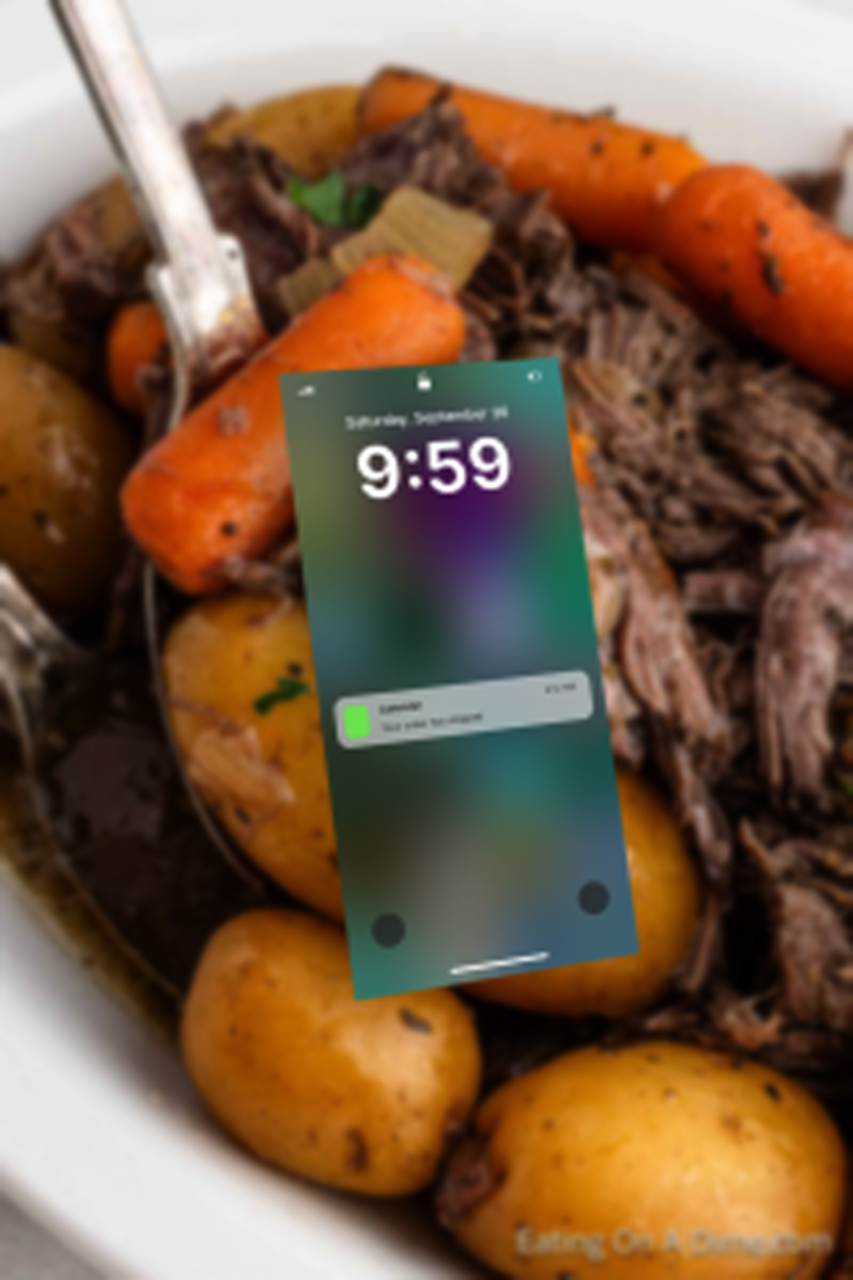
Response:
{"hour": 9, "minute": 59}
